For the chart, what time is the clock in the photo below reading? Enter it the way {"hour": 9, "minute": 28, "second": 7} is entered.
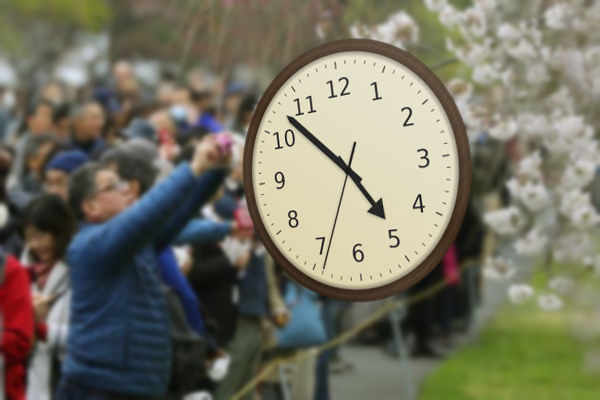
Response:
{"hour": 4, "minute": 52, "second": 34}
